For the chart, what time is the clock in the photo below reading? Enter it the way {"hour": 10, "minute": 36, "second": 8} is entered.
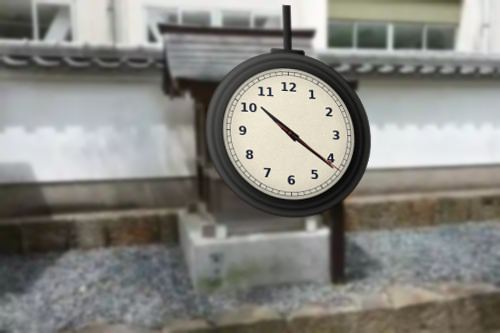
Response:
{"hour": 10, "minute": 21, "second": 21}
